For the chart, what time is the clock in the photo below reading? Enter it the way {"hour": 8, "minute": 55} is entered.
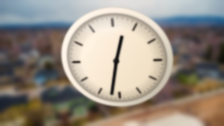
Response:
{"hour": 12, "minute": 32}
